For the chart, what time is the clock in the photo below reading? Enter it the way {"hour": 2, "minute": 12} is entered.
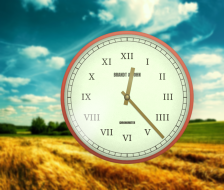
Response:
{"hour": 12, "minute": 23}
